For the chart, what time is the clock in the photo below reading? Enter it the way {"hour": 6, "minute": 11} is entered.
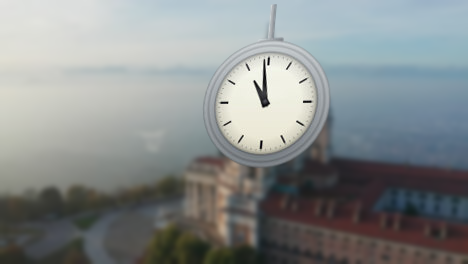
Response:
{"hour": 10, "minute": 59}
